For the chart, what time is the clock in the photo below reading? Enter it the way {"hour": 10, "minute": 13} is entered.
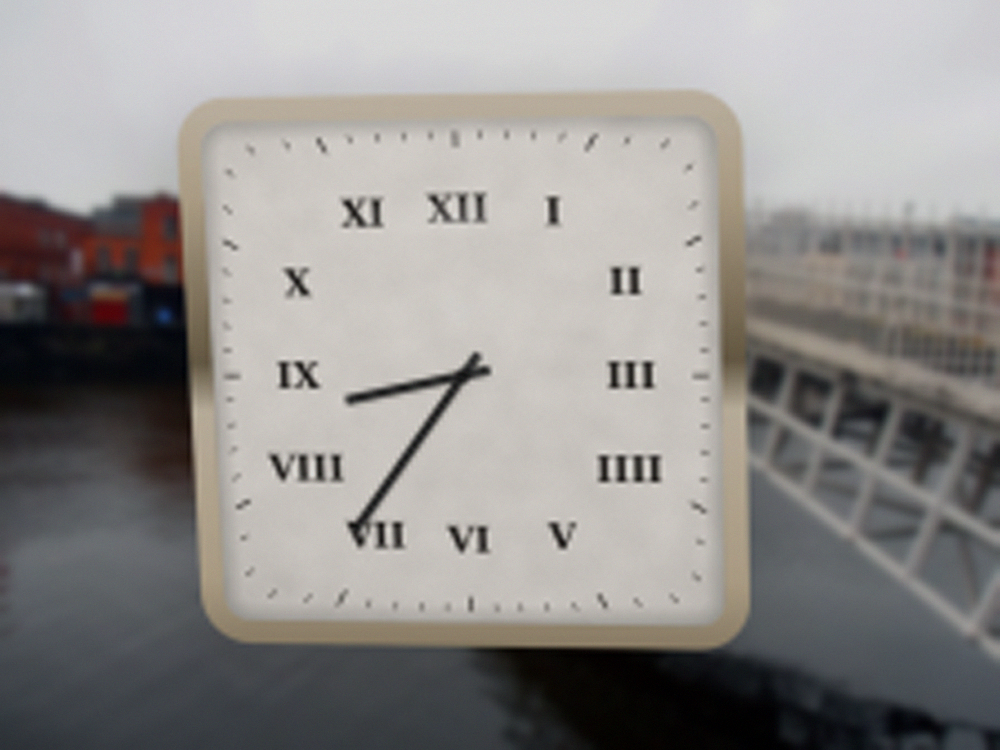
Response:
{"hour": 8, "minute": 36}
